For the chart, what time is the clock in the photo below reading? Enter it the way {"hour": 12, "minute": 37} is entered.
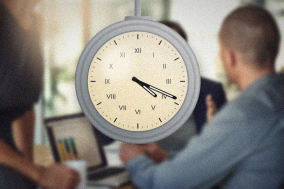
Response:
{"hour": 4, "minute": 19}
